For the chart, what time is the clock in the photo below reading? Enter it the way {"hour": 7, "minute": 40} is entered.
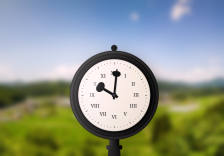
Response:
{"hour": 10, "minute": 1}
